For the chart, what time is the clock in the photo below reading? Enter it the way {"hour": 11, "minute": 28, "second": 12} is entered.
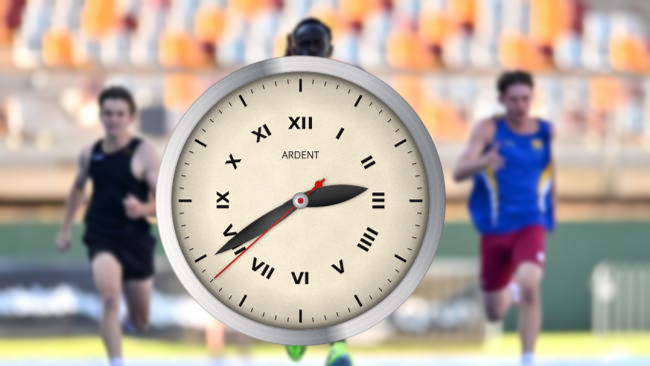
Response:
{"hour": 2, "minute": 39, "second": 38}
